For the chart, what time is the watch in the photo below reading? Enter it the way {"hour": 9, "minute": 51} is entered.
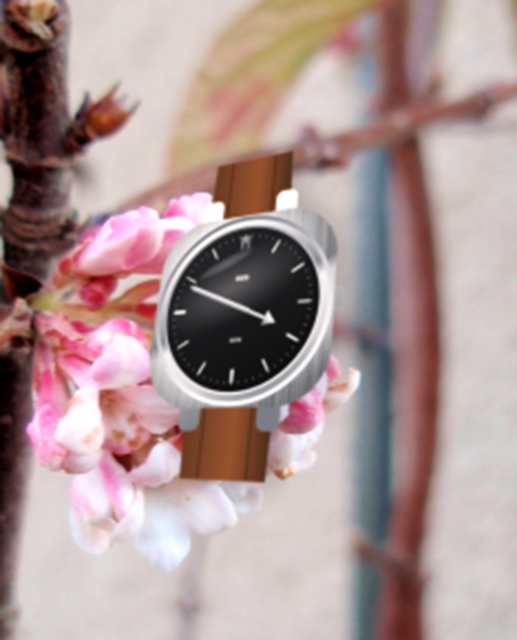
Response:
{"hour": 3, "minute": 49}
